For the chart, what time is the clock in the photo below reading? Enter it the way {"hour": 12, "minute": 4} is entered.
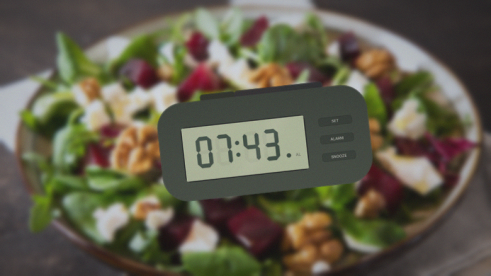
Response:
{"hour": 7, "minute": 43}
